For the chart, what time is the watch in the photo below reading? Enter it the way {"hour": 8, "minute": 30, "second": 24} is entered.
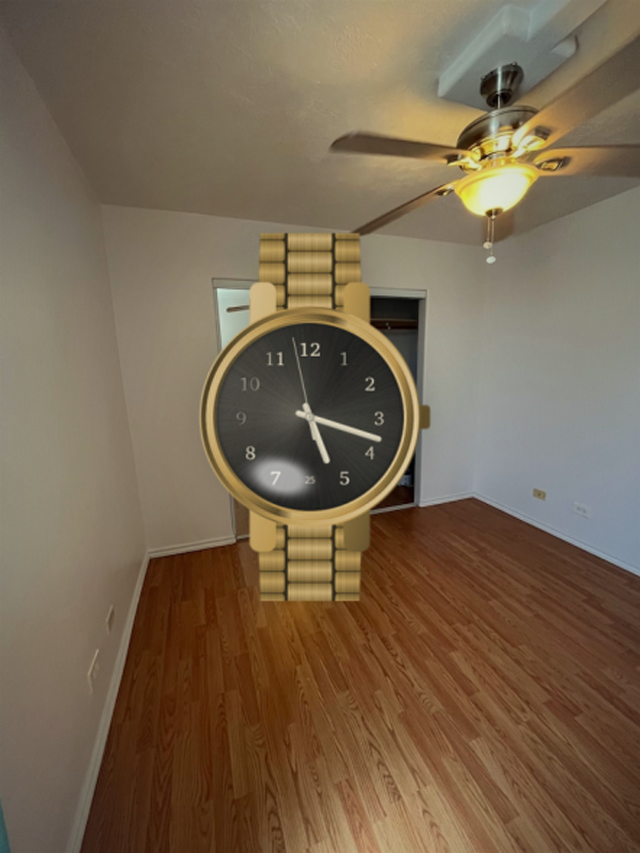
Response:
{"hour": 5, "minute": 17, "second": 58}
